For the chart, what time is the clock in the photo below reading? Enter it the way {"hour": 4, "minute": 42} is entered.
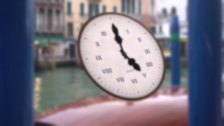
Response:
{"hour": 5, "minute": 0}
